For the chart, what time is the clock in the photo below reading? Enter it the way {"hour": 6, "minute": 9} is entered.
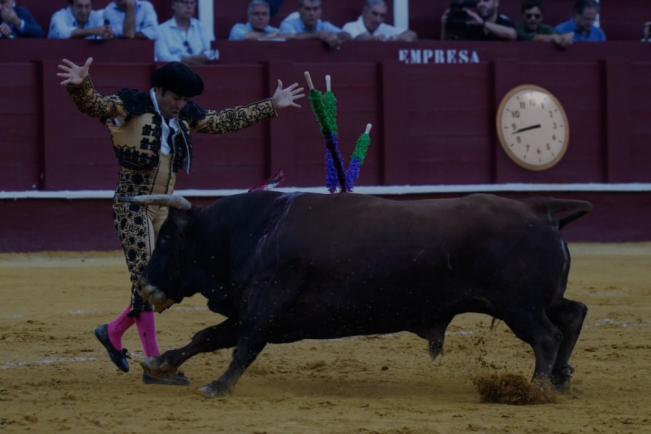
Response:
{"hour": 8, "minute": 43}
